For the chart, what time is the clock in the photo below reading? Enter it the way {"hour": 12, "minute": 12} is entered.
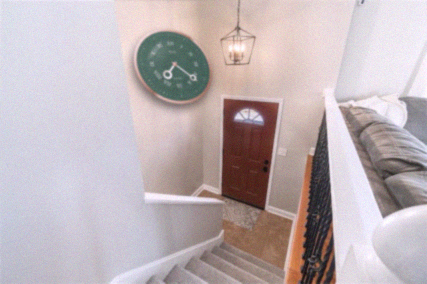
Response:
{"hour": 7, "minute": 22}
